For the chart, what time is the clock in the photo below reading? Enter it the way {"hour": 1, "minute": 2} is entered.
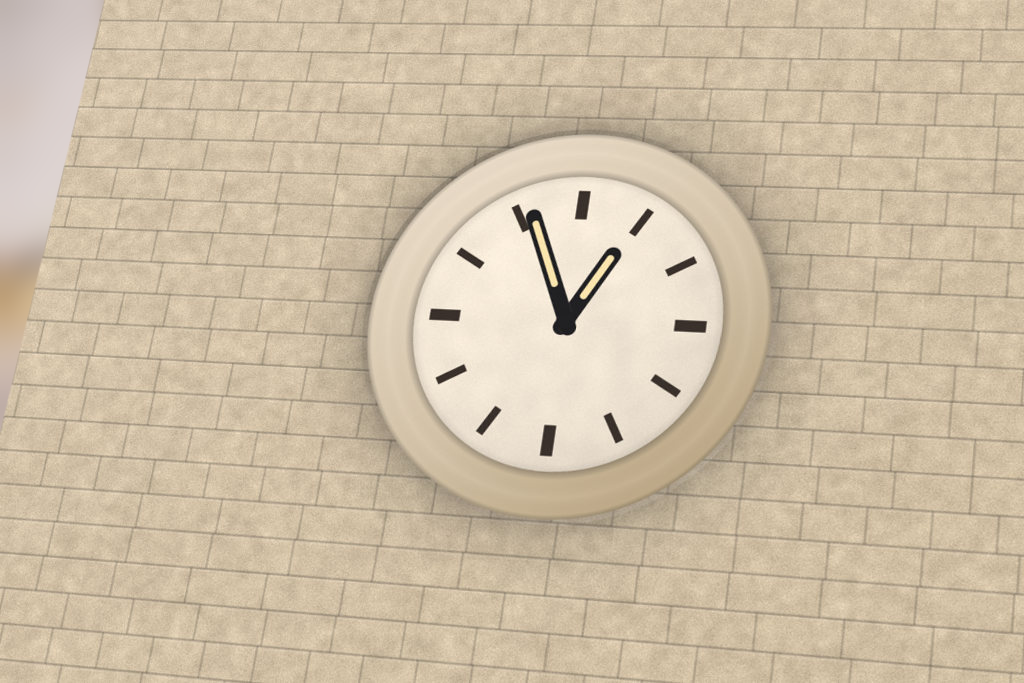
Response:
{"hour": 12, "minute": 56}
